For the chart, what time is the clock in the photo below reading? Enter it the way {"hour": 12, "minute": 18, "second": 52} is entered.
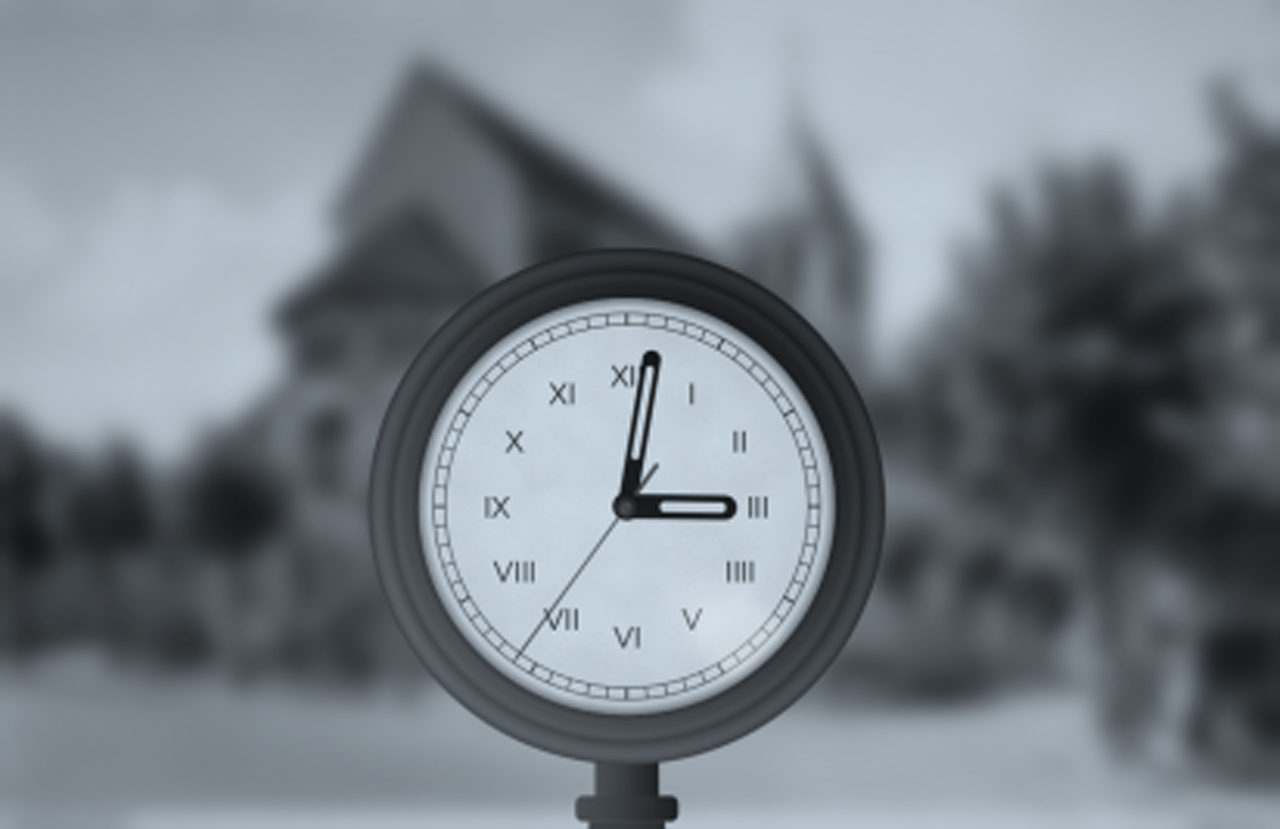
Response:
{"hour": 3, "minute": 1, "second": 36}
